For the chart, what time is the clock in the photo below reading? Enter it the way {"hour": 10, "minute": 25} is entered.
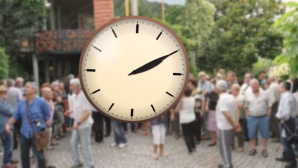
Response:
{"hour": 2, "minute": 10}
